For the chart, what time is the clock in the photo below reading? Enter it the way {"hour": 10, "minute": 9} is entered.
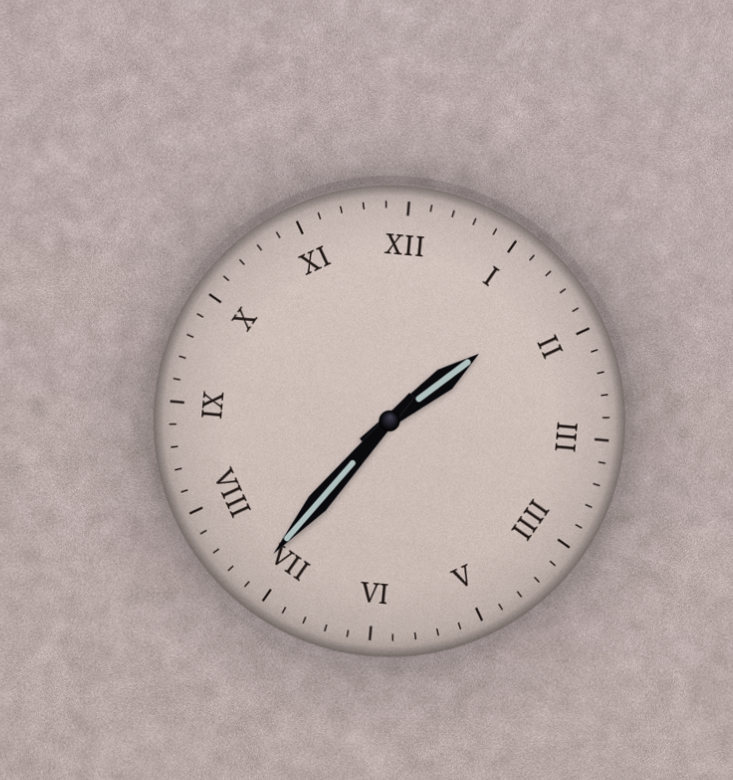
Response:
{"hour": 1, "minute": 36}
